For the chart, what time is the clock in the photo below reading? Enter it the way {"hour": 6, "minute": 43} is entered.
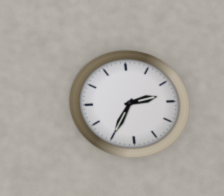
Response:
{"hour": 2, "minute": 35}
